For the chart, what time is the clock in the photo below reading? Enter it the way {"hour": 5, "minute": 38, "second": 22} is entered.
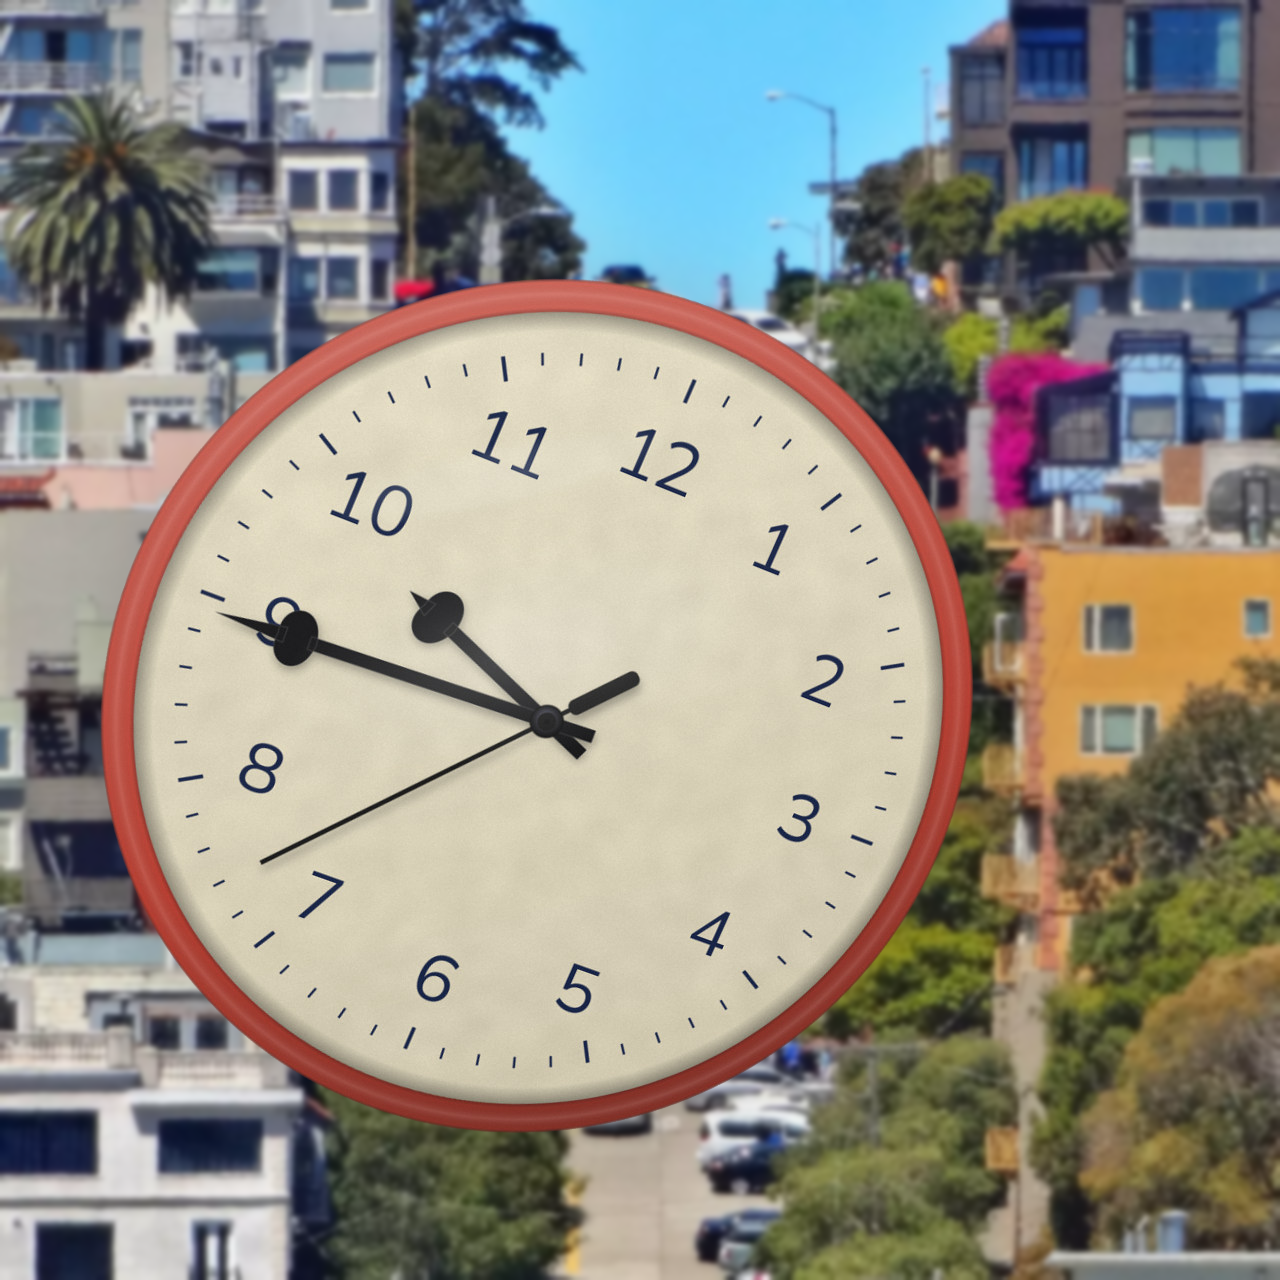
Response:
{"hour": 9, "minute": 44, "second": 37}
